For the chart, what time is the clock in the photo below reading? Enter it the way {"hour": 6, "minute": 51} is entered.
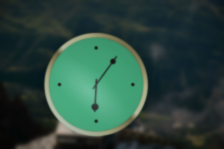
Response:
{"hour": 6, "minute": 6}
